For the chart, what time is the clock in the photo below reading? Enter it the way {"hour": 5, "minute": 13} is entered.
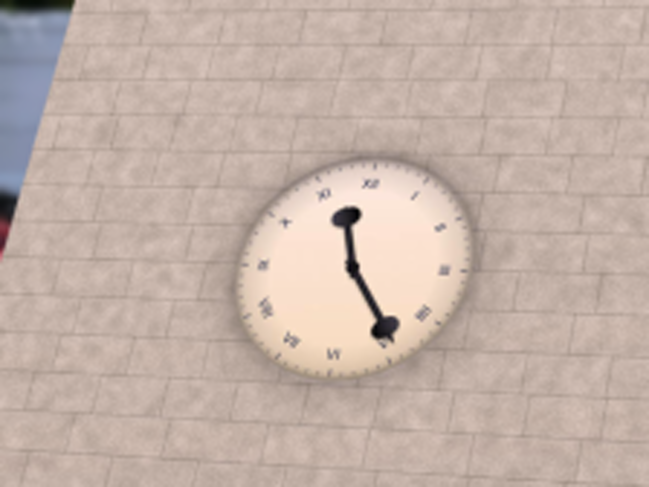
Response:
{"hour": 11, "minute": 24}
